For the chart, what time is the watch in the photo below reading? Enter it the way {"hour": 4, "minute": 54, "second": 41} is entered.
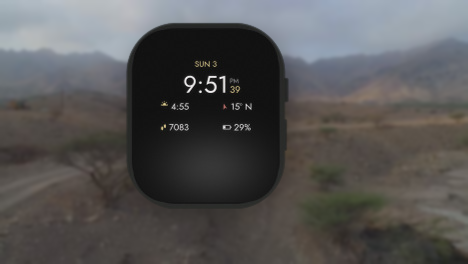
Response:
{"hour": 9, "minute": 51, "second": 39}
